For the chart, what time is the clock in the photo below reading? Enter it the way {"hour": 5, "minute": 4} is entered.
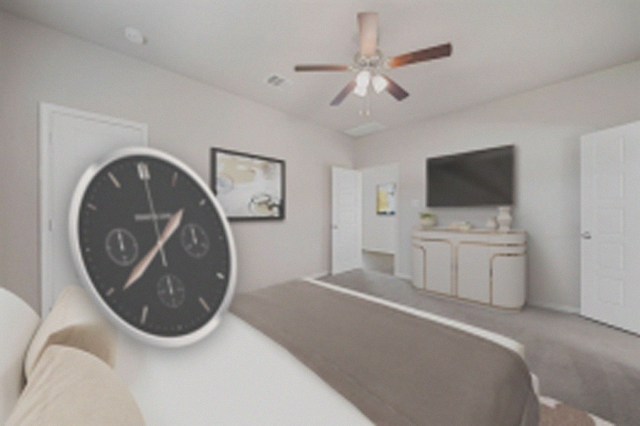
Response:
{"hour": 1, "minute": 39}
